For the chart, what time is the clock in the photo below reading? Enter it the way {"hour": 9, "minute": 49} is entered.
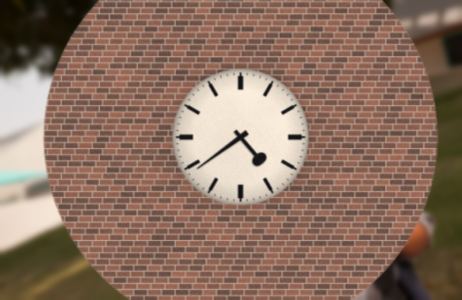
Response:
{"hour": 4, "minute": 39}
